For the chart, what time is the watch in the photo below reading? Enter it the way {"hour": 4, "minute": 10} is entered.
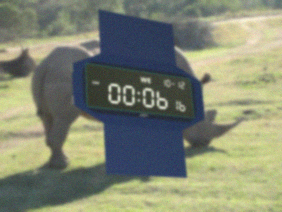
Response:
{"hour": 0, "minute": 6}
